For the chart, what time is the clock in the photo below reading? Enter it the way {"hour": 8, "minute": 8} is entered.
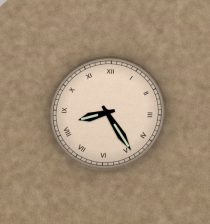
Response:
{"hour": 8, "minute": 24}
